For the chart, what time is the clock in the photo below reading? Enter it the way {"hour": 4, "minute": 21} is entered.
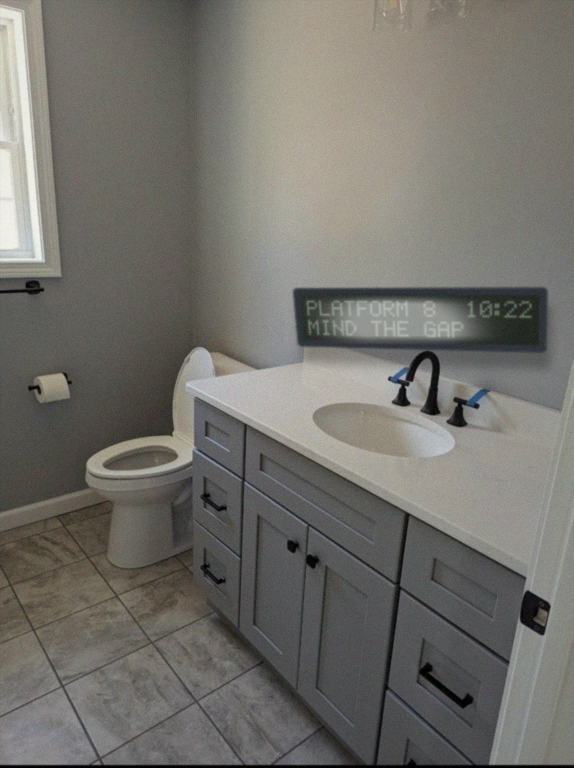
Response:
{"hour": 10, "minute": 22}
